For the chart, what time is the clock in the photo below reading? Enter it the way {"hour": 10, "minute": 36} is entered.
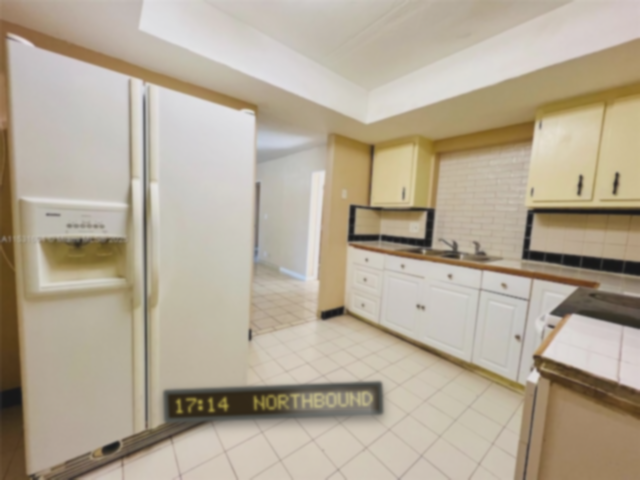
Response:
{"hour": 17, "minute": 14}
